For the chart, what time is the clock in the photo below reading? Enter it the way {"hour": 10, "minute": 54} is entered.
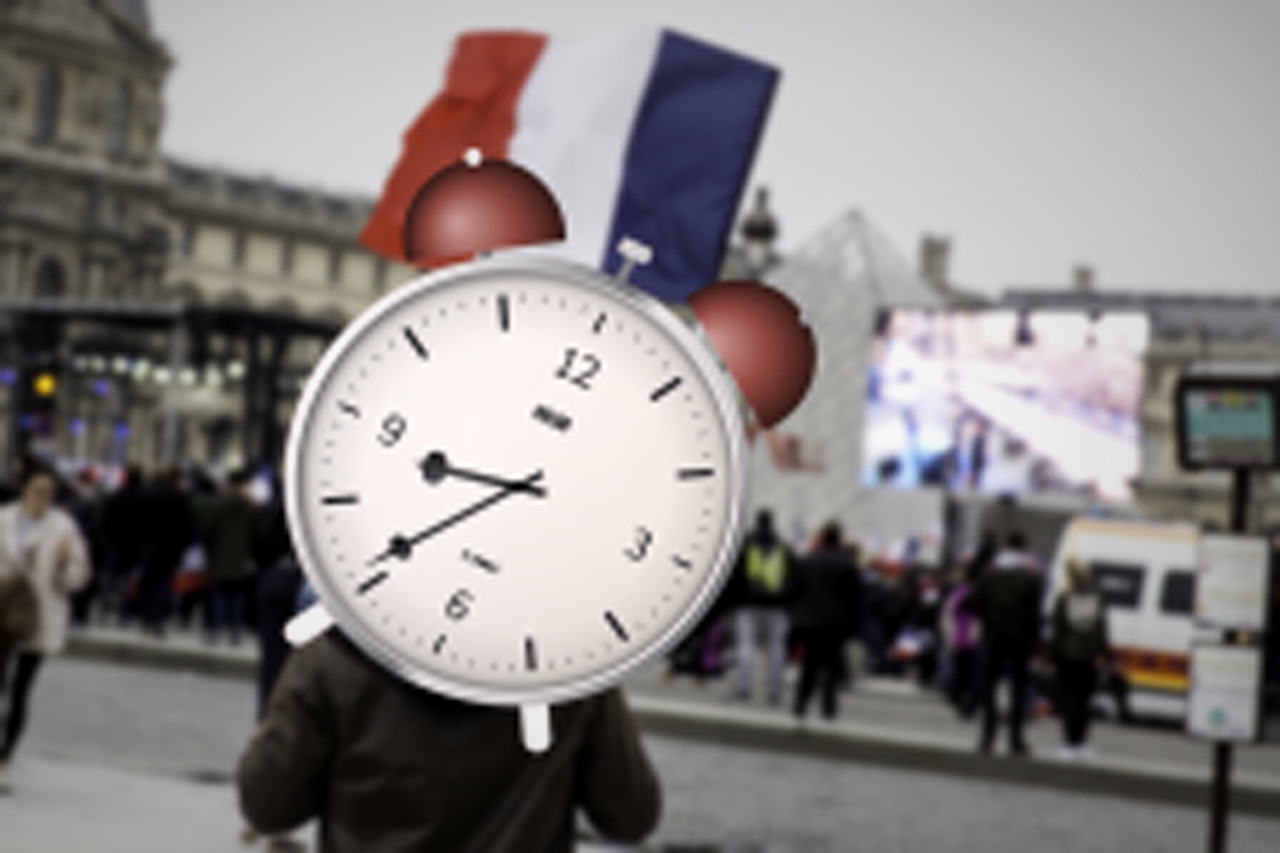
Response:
{"hour": 8, "minute": 36}
